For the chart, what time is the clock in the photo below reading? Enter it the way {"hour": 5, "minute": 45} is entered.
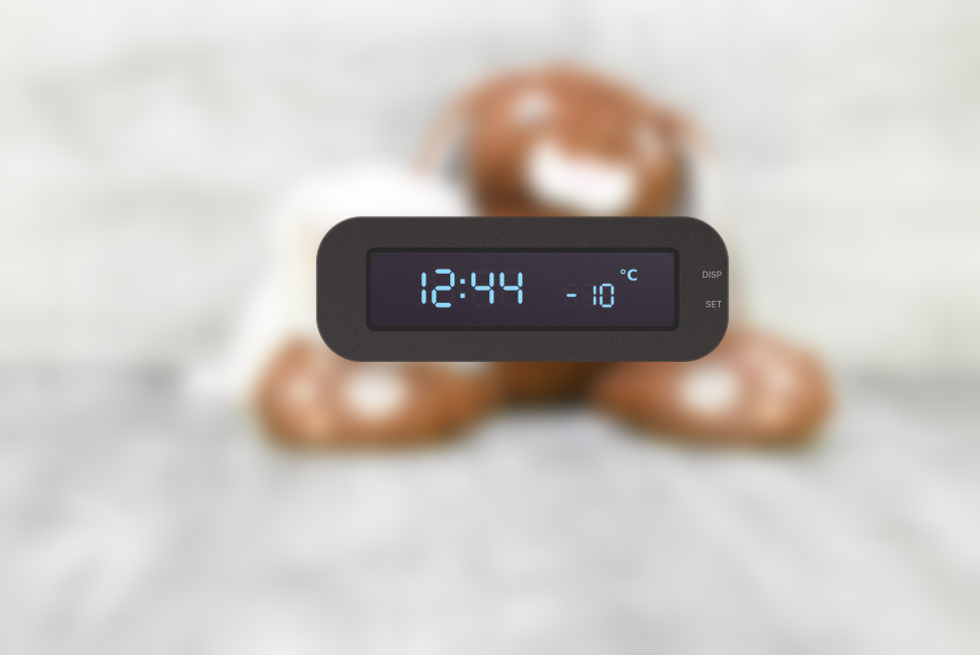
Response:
{"hour": 12, "minute": 44}
